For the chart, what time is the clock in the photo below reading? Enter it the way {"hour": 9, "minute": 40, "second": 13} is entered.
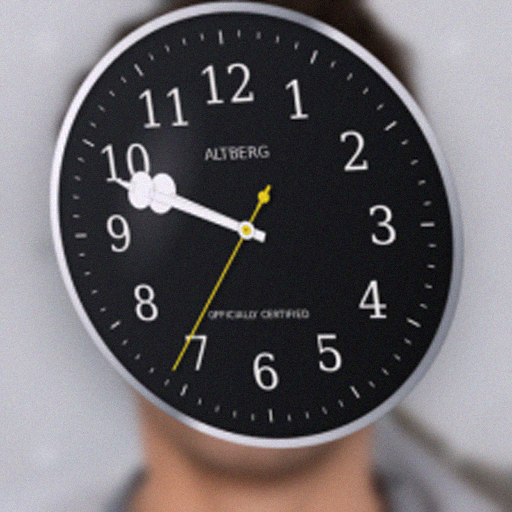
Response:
{"hour": 9, "minute": 48, "second": 36}
